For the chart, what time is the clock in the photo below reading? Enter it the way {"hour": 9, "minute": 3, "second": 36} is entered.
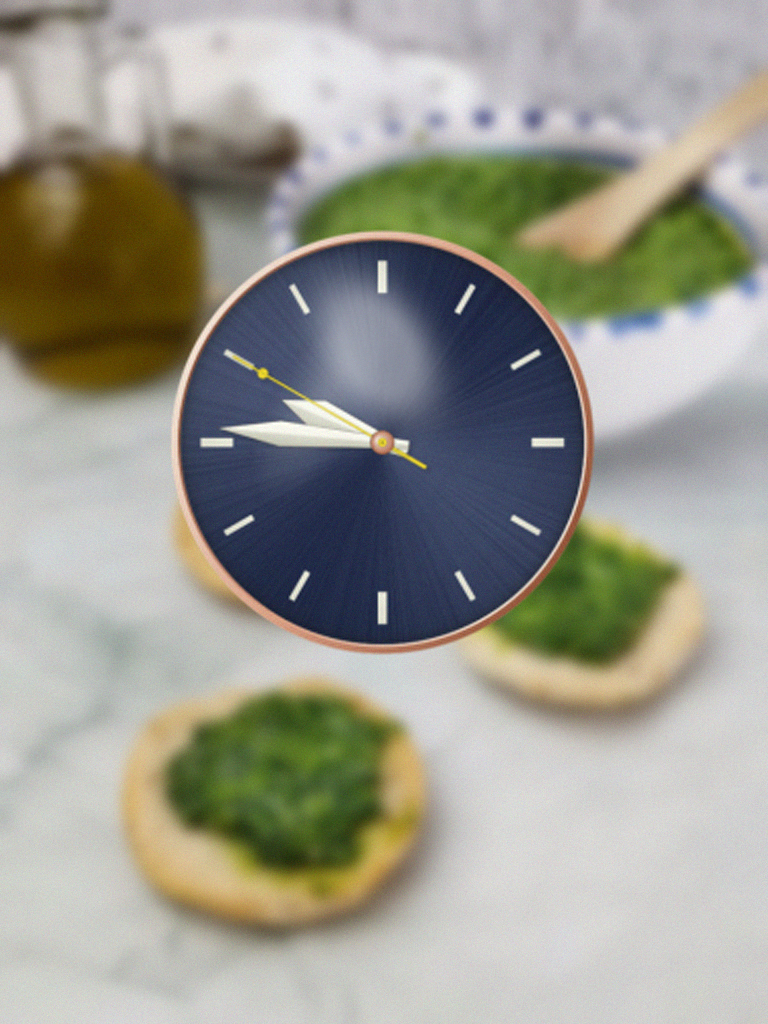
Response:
{"hour": 9, "minute": 45, "second": 50}
